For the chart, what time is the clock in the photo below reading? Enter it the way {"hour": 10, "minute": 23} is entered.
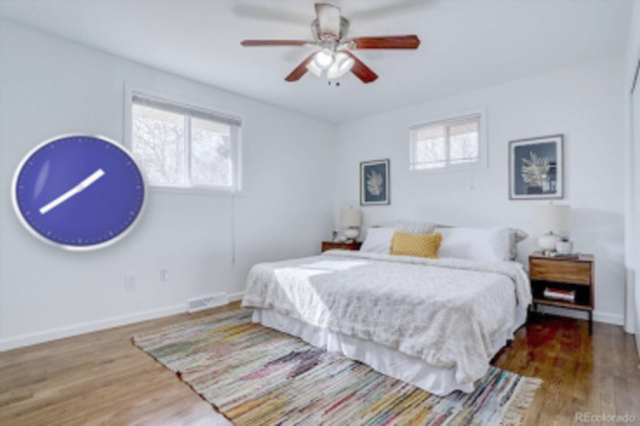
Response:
{"hour": 1, "minute": 39}
